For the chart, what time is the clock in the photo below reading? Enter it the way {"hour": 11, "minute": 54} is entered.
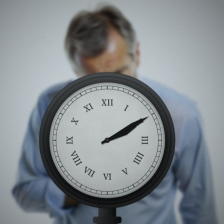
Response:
{"hour": 2, "minute": 10}
